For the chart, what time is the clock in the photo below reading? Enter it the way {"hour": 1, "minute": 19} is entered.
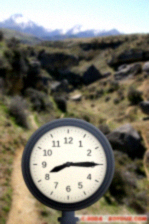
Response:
{"hour": 8, "minute": 15}
